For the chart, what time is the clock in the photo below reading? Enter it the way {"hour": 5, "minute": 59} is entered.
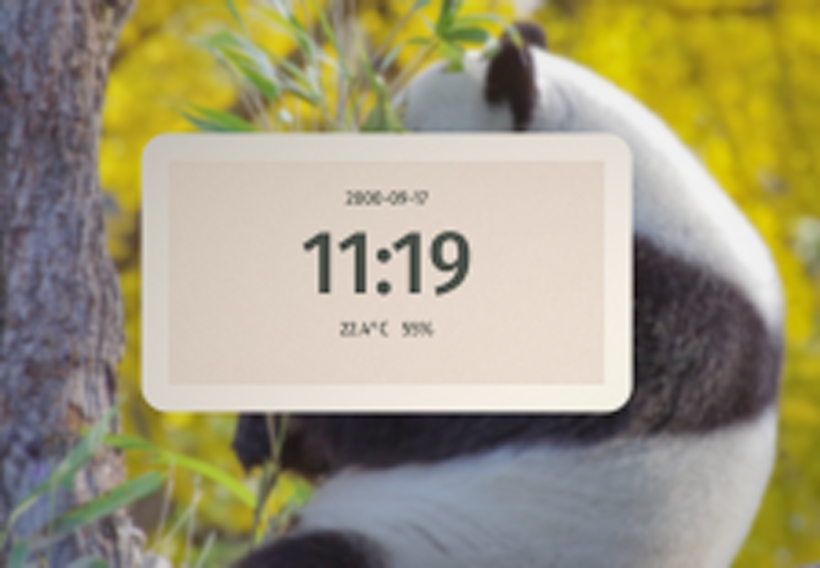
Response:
{"hour": 11, "minute": 19}
